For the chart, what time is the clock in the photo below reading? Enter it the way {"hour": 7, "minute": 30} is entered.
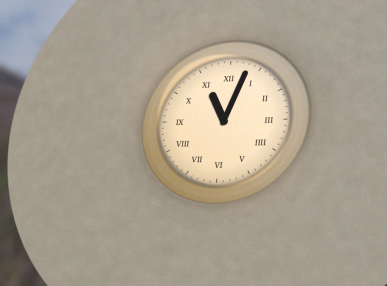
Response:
{"hour": 11, "minute": 3}
